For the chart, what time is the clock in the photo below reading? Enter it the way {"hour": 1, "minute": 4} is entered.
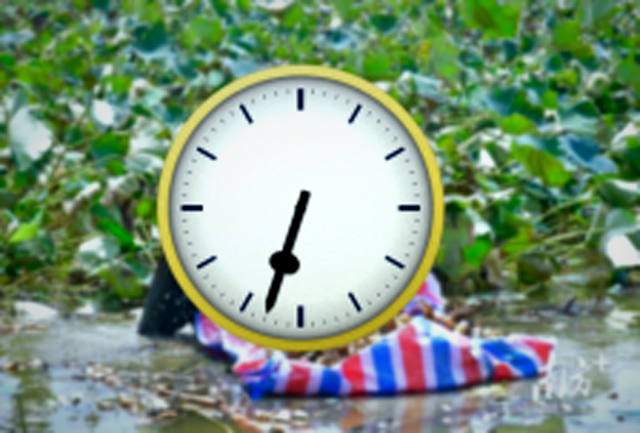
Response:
{"hour": 6, "minute": 33}
